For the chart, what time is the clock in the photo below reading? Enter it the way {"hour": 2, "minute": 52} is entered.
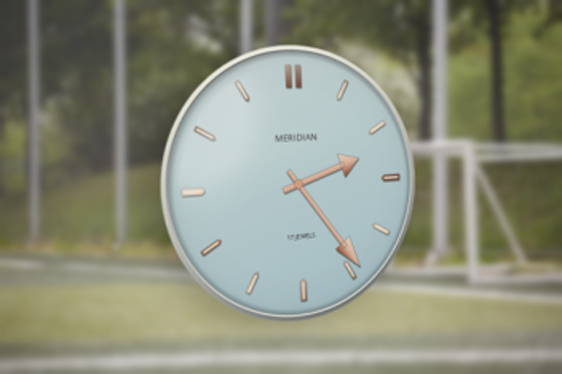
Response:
{"hour": 2, "minute": 24}
